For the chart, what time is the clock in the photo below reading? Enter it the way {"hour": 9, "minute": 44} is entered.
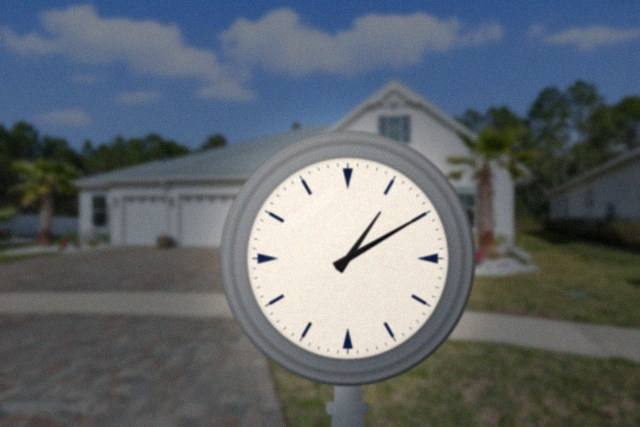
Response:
{"hour": 1, "minute": 10}
